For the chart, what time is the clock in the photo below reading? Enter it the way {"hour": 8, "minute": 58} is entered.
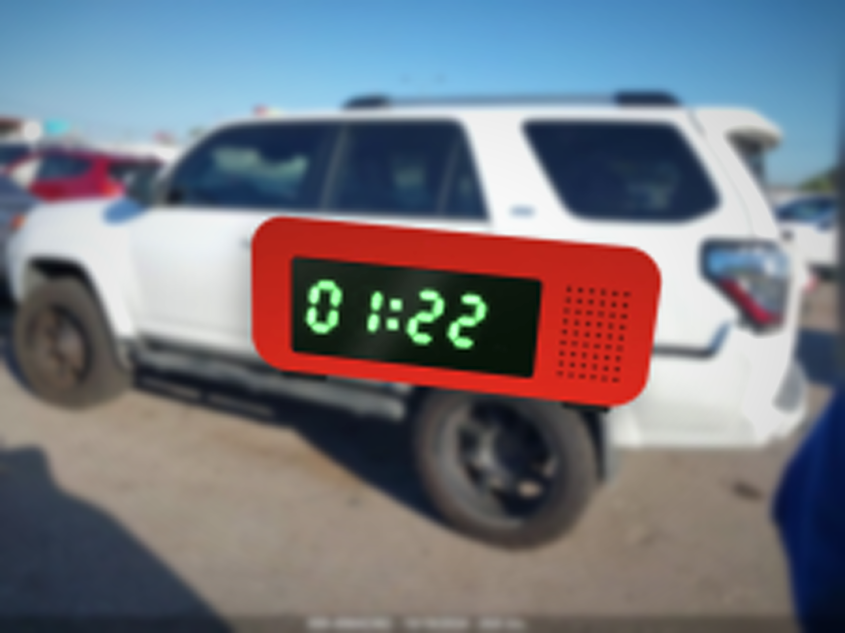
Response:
{"hour": 1, "minute": 22}
